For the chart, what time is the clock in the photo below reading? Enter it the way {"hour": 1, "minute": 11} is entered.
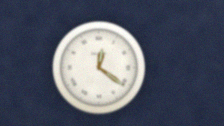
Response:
{"hour": 12, "minute": 21}
